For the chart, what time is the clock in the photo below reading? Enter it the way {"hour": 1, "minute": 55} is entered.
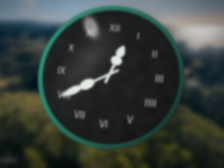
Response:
{"hour": 12, "minute": 40}
